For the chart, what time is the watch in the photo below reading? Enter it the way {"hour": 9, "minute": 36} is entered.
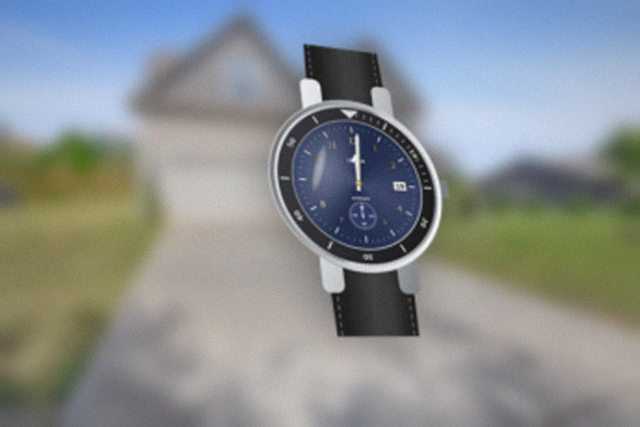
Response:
{"hour": 12, "minute": 1}
